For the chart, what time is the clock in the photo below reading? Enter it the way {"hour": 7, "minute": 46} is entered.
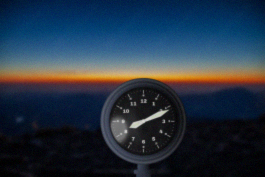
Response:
{"hour": 8, "minute": 11}
